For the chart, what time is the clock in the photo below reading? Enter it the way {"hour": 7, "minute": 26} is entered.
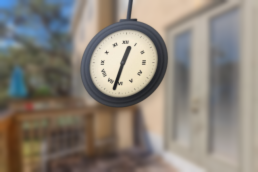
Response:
{"hour": 12, "minute": 32}
